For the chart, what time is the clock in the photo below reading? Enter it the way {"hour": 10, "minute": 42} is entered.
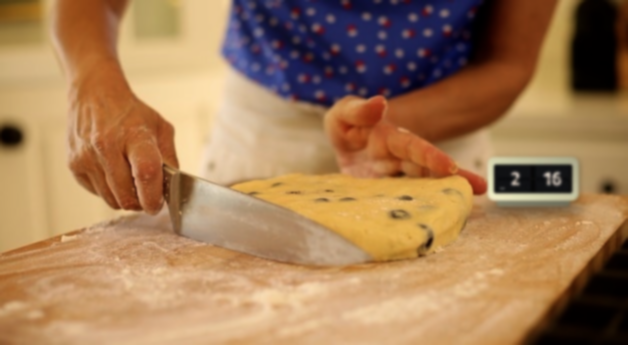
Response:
{"hour": 2, "minute": 16}
